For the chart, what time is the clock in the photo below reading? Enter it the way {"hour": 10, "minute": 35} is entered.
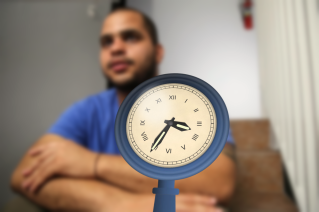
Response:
{"hour": 3, "minute": 35}
